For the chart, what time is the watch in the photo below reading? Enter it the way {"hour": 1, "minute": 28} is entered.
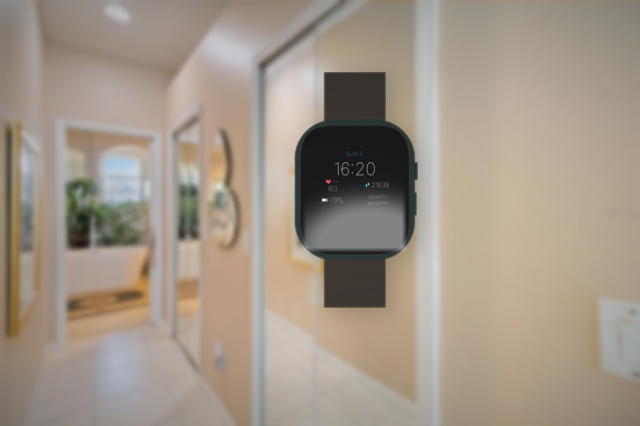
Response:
{"hour": 16, "minute": 20}
